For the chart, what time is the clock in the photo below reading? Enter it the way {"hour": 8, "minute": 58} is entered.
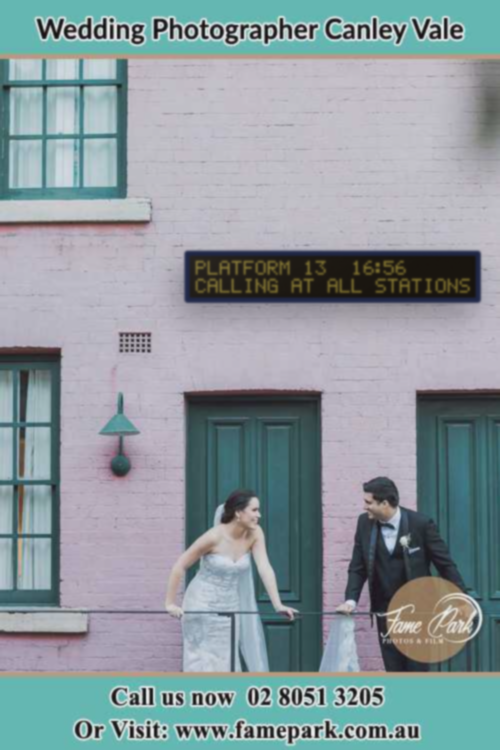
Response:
{"hour": 16, "minute": 56}
